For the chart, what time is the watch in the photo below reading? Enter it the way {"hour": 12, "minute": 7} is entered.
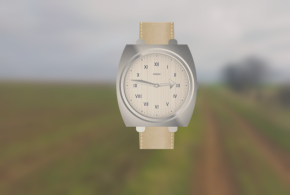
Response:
{"hour": 2, "minute": 47}
